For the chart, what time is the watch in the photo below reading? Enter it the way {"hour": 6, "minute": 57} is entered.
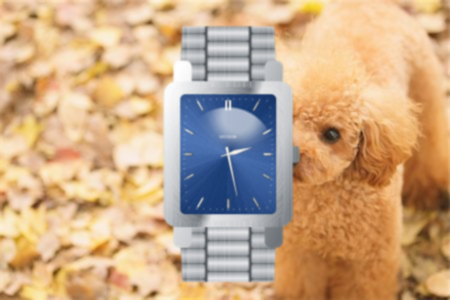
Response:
{"hour": 2, "minute": 28}
